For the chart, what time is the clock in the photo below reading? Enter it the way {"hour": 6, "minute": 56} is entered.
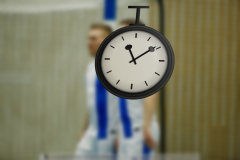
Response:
{"hour": 11, "minute": 9}
